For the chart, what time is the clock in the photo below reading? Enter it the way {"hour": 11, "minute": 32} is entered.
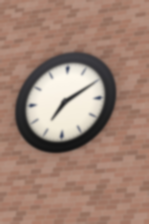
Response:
{"hour": 7, "minute": 10}
